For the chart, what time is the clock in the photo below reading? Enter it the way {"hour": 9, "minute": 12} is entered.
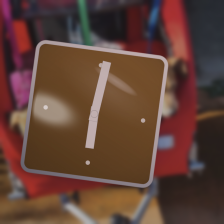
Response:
{"hour": 6, "minute": 1}
